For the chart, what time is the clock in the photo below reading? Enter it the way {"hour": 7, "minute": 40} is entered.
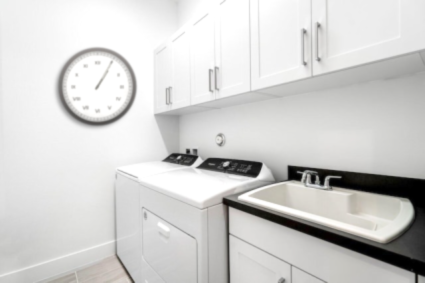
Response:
{"hour": 1, "minute": 5}
